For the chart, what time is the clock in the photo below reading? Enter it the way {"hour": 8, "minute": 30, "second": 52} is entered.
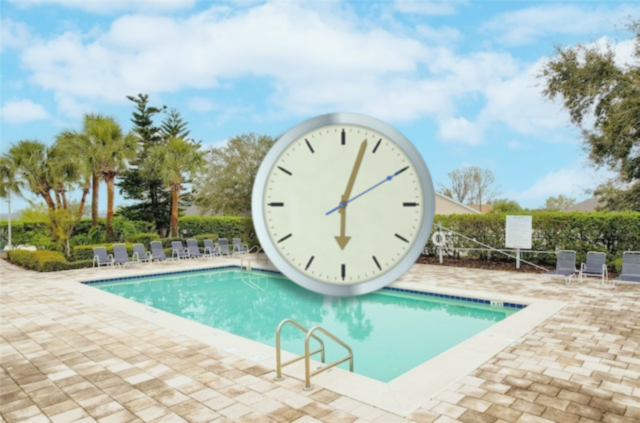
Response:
{"hour": 6, "minute": 3, "second": 10}
